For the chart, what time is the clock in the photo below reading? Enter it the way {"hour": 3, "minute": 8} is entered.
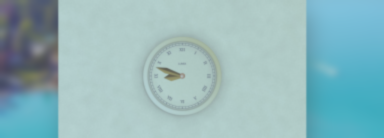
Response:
{"hour": 8, "minute": 48}
